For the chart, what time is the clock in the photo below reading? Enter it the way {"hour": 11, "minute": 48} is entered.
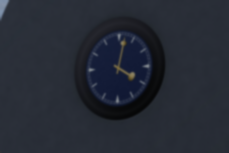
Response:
{"hour": 4, "minute": 2}
